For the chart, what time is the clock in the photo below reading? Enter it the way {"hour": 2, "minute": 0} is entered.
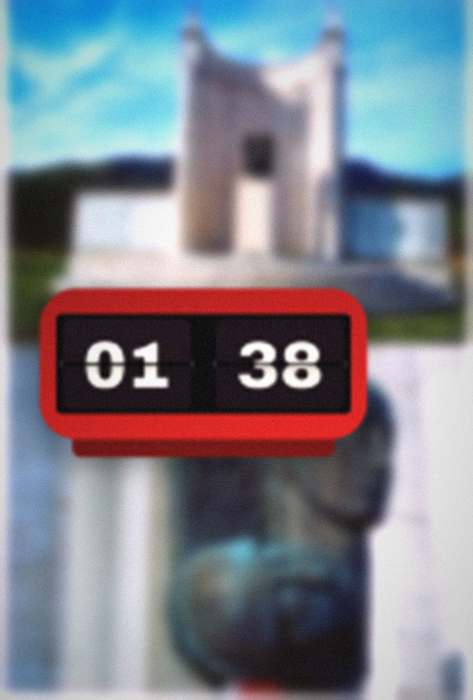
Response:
{"hour": 1, "minute": 38}
